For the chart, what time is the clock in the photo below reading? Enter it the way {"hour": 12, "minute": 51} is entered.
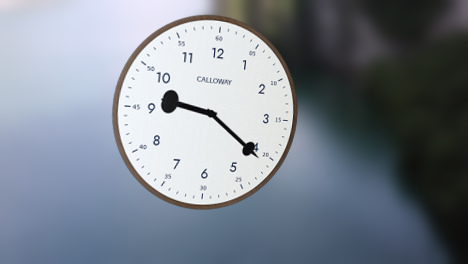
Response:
{"hour": 9, "minute": 21}
